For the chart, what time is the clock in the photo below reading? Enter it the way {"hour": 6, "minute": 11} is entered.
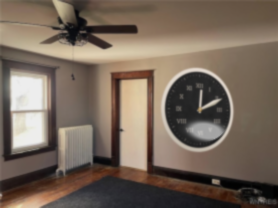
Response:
{"hour": 12, "minute": 11}
